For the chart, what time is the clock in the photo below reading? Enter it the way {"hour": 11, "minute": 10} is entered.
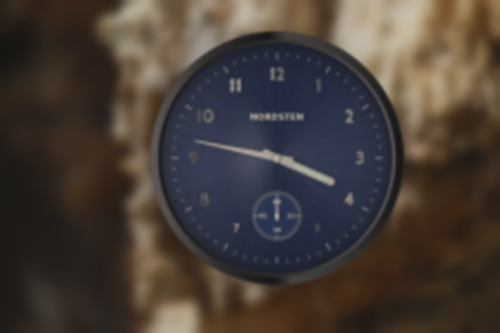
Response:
{"hour": 3, "minute": 47}
